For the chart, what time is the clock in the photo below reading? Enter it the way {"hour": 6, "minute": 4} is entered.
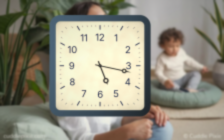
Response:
{"hour": 5, "minute": 17}
